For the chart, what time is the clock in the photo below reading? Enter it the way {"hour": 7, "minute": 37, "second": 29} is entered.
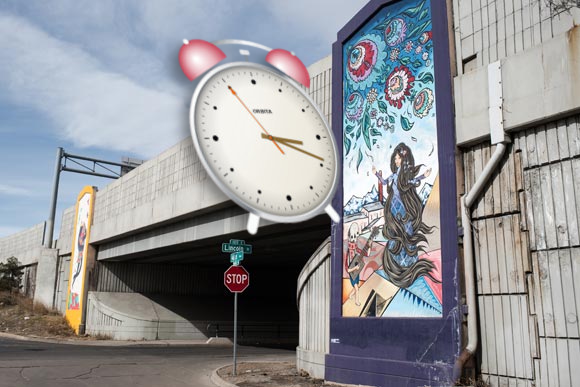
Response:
{"hour": 3, "minute": 18, "second": 55}
